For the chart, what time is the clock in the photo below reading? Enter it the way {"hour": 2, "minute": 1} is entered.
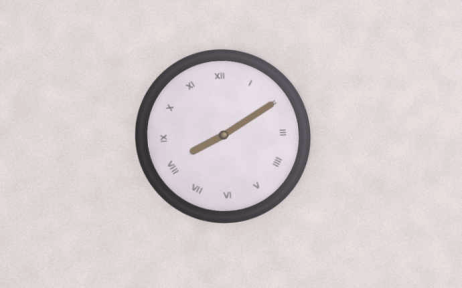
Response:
{"hour": 8, "minute": 10}
